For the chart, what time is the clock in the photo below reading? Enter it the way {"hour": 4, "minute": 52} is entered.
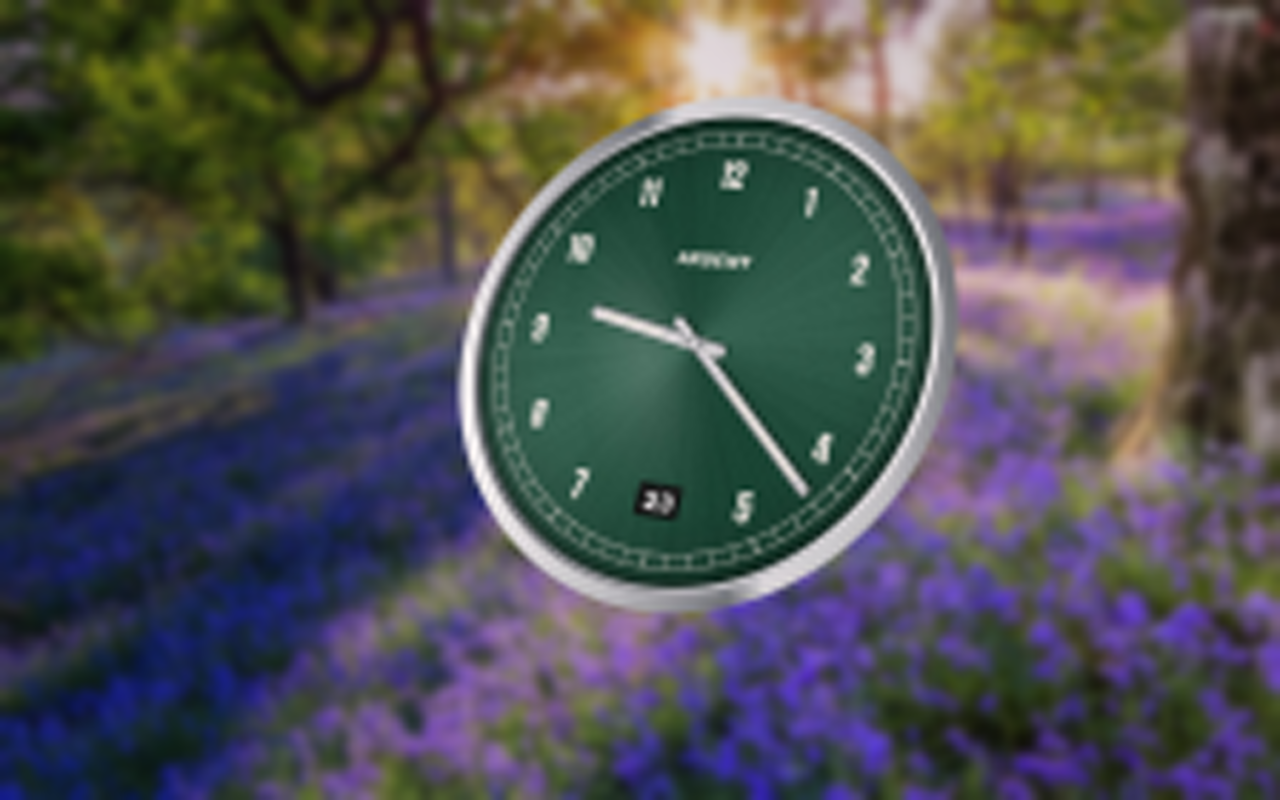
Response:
{"hour": 9, "minute": 22}
